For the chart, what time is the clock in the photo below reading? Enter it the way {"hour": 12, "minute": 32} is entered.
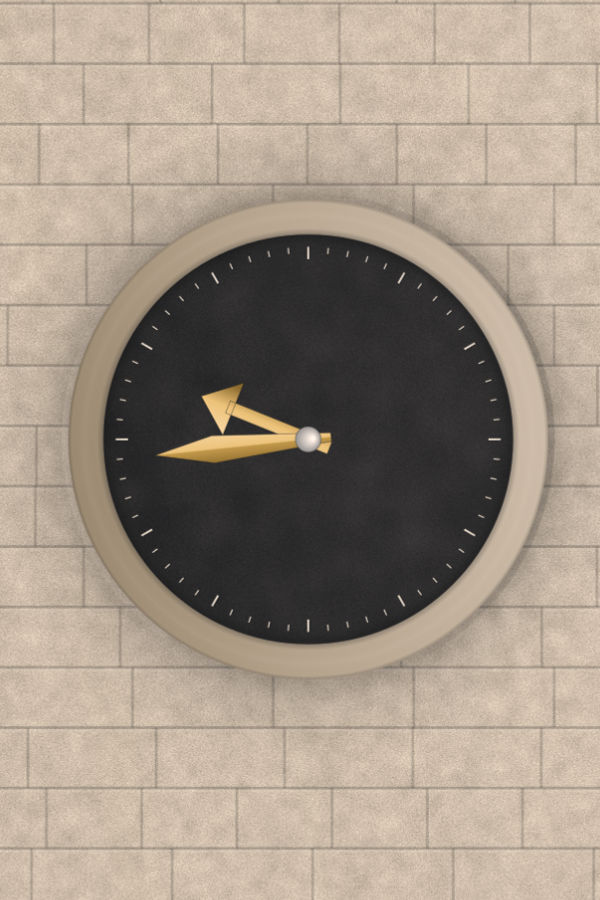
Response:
{"hour": 9, "minute": 44}
